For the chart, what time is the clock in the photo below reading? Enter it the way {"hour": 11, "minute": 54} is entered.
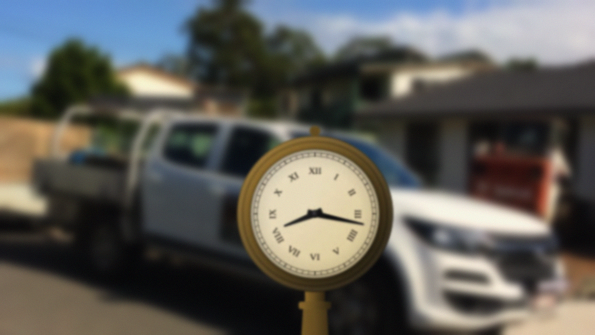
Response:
{"hour": 8, "minute": 17}
